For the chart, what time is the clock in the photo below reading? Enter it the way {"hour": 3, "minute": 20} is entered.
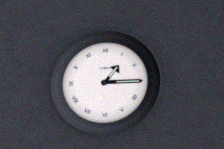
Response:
{"hour": 1, "minute": 15}
